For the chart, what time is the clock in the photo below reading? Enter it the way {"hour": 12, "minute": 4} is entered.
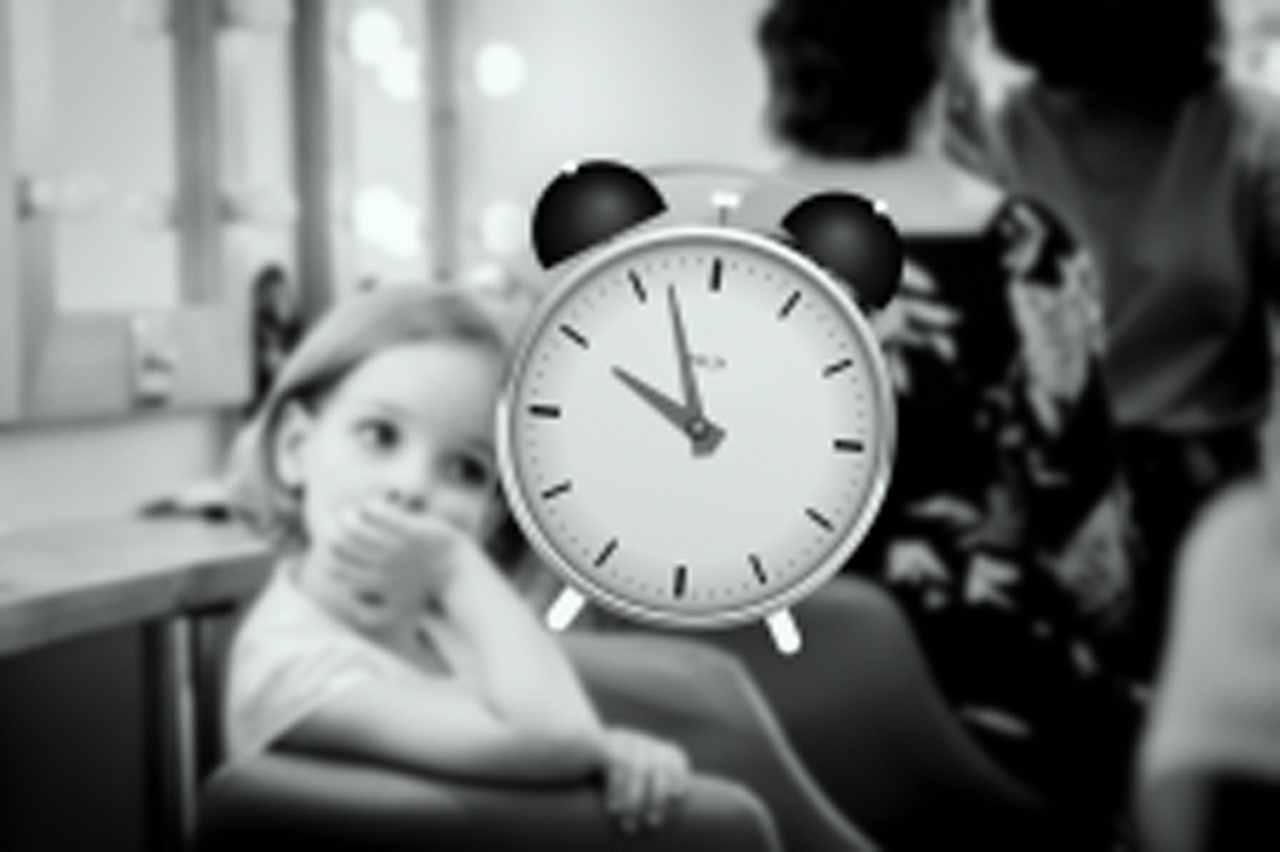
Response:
{"hour": 9, "minute": 57}
